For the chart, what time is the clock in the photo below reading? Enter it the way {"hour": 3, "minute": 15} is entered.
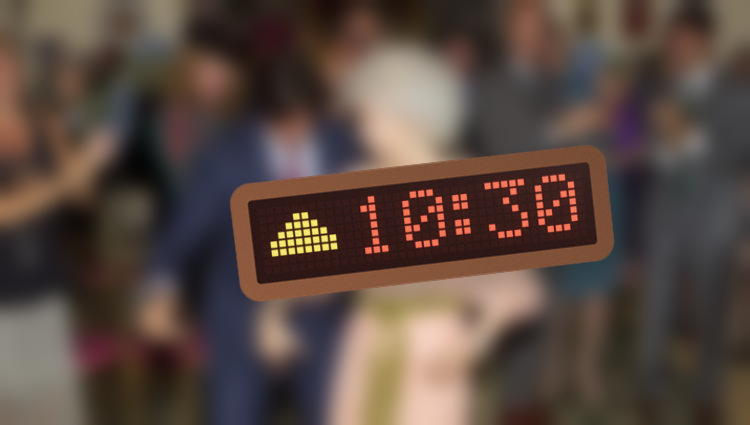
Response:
{"hour": 10, "minute": 30}
